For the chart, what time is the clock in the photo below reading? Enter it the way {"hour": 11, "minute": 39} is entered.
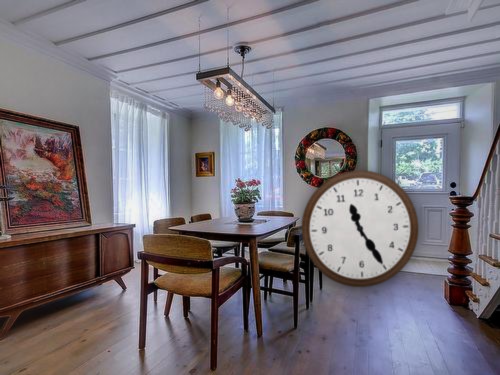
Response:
{"hour": 11, "minute": 25}
